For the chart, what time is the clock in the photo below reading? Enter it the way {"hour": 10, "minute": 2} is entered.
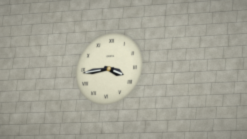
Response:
{"hour": 3, "minute": 44}
